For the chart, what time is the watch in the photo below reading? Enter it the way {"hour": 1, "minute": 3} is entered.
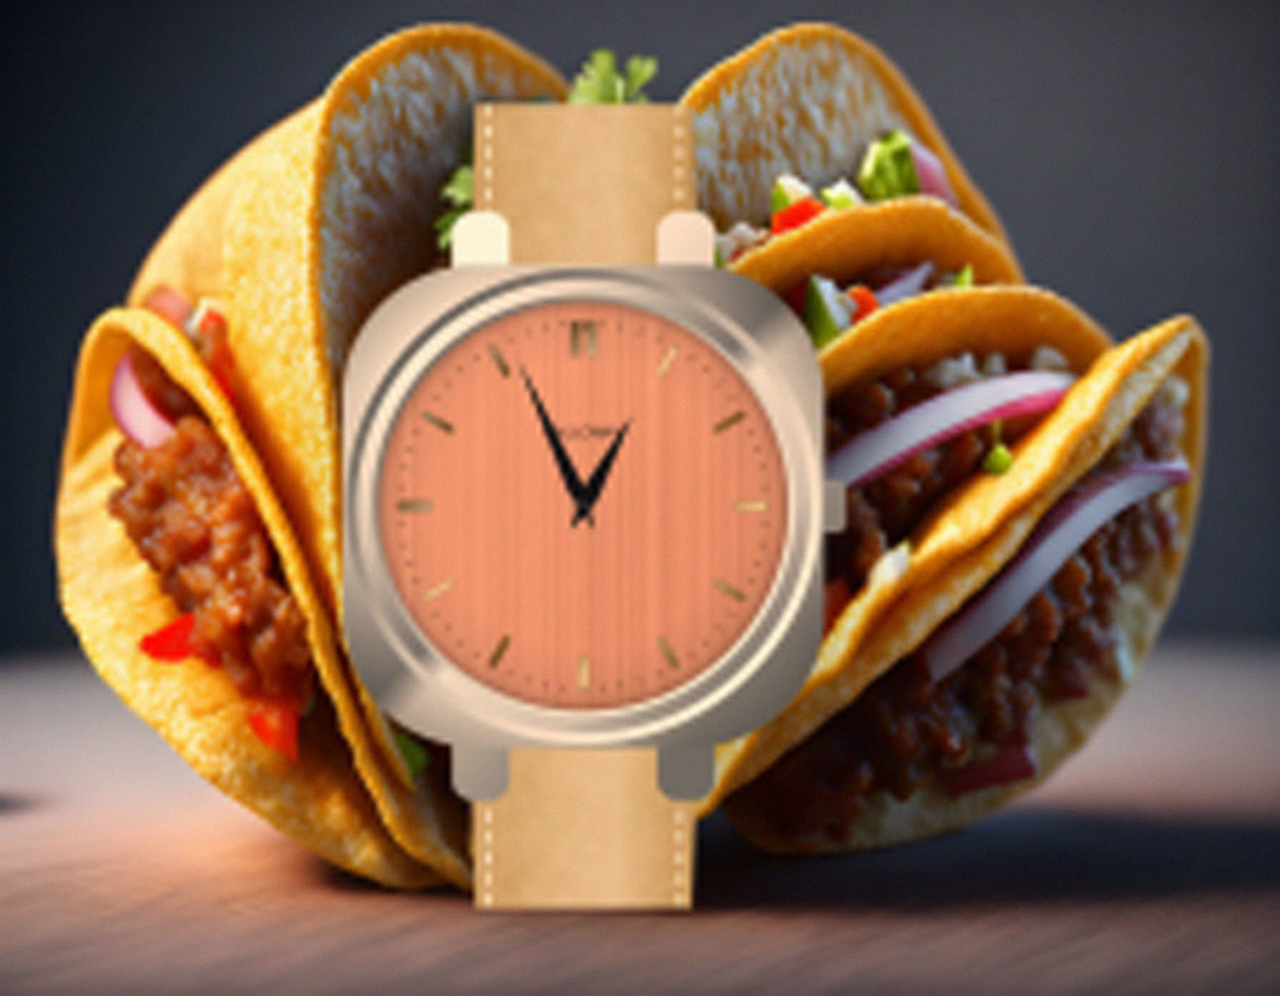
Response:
{"hour": 12, "minute": 56}
